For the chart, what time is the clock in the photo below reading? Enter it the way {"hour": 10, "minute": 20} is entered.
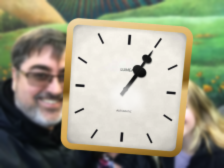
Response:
{"hour": 1, "minute": 5}
